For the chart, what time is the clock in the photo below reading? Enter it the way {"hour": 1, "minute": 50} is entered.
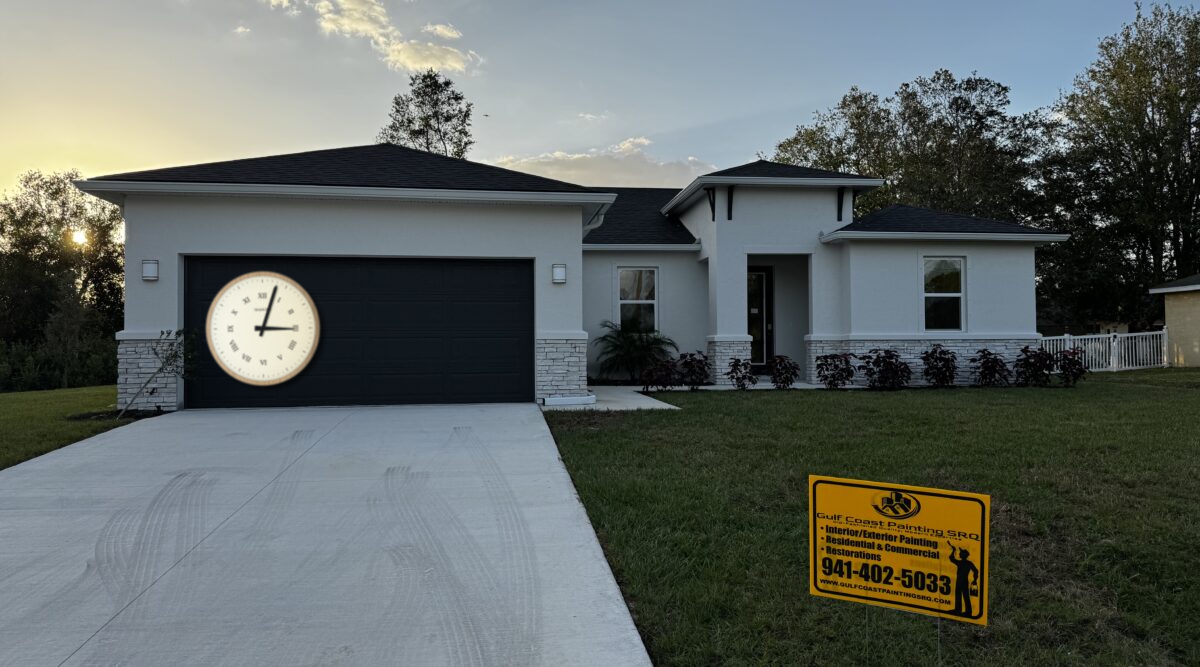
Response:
{"hour": 3, "minute": 3}
